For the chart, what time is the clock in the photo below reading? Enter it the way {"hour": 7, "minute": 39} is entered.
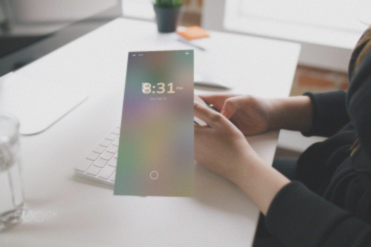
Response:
{"hour": 8, "minute": 31}
